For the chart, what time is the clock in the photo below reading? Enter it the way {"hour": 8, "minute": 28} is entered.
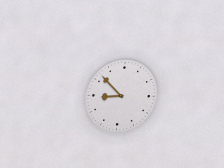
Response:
{"hour": 8, "minute": 52}
